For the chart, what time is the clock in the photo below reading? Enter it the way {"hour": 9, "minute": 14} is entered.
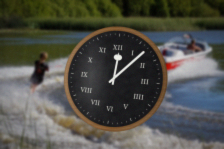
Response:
{"hour": 12, "minute": 7}
